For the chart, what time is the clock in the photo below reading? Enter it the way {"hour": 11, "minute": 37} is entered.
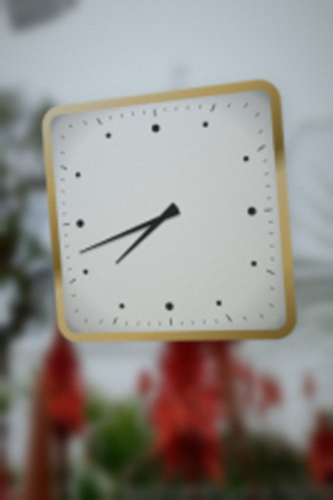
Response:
{"hour": 7, "minute": 42}
